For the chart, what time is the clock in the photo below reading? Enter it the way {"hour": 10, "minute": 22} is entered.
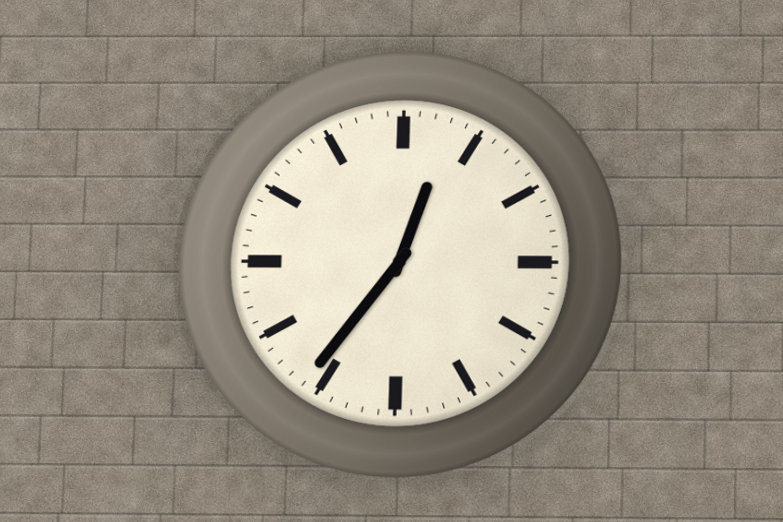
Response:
{"hour": 12, "minute": 36}
